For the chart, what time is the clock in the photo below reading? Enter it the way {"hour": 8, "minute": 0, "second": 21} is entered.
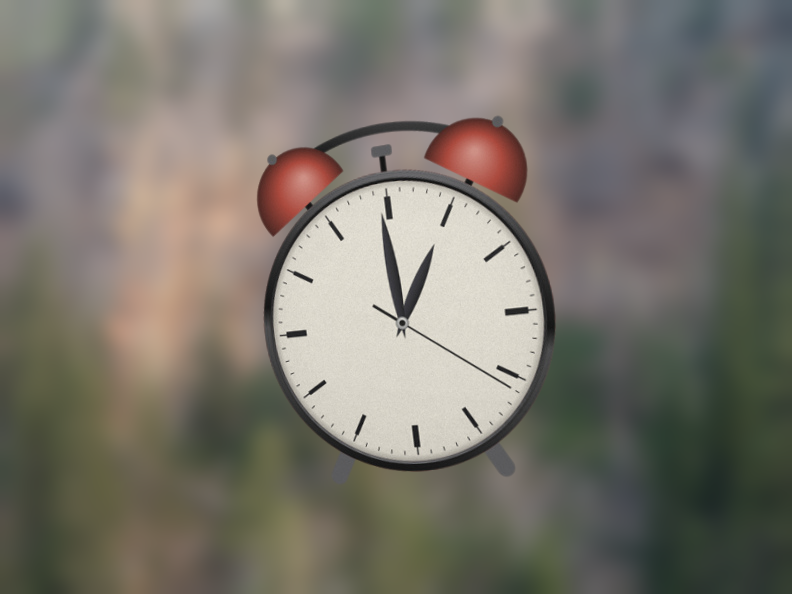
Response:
{"hour": 12, "minute": 59, "second": 21}
